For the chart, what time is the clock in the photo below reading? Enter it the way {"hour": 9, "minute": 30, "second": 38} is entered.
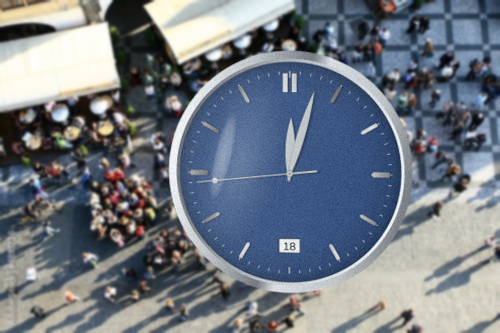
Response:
{"hour": 12, "minute": 2, "second": 44}
